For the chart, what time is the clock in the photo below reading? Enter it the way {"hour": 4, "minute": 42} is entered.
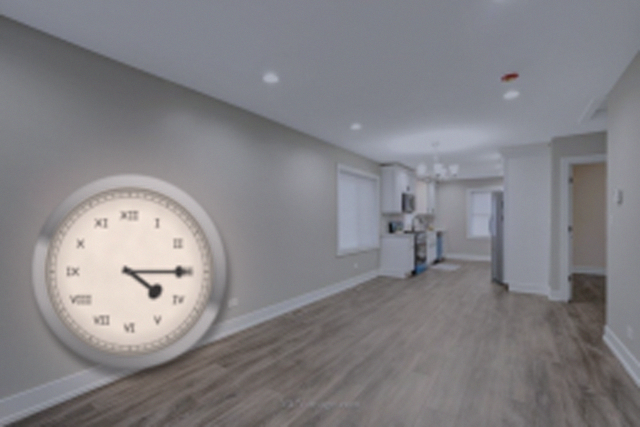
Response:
{"hour": 4, "minute": 15}
